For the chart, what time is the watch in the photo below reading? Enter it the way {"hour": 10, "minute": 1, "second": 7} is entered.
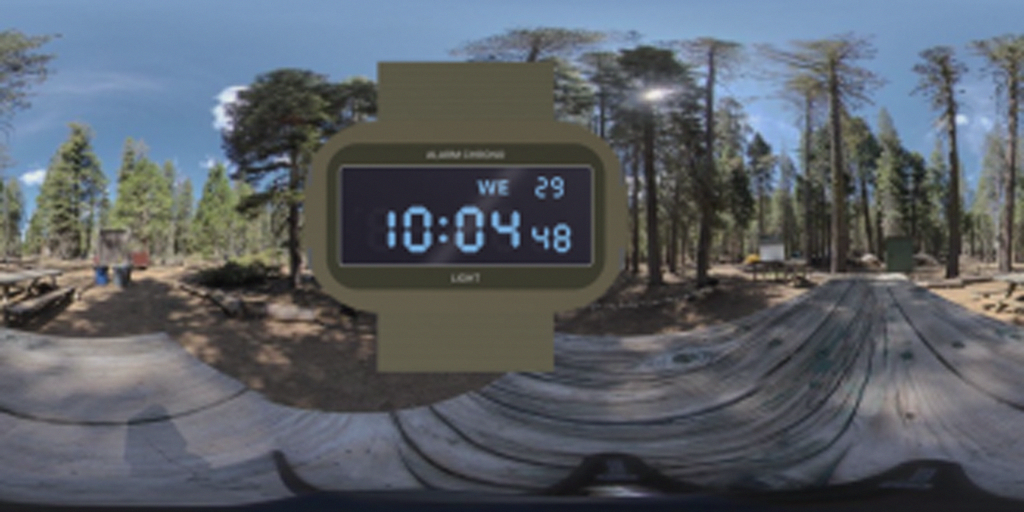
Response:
{"hour": 10, "minute": 4, "second": 48}
